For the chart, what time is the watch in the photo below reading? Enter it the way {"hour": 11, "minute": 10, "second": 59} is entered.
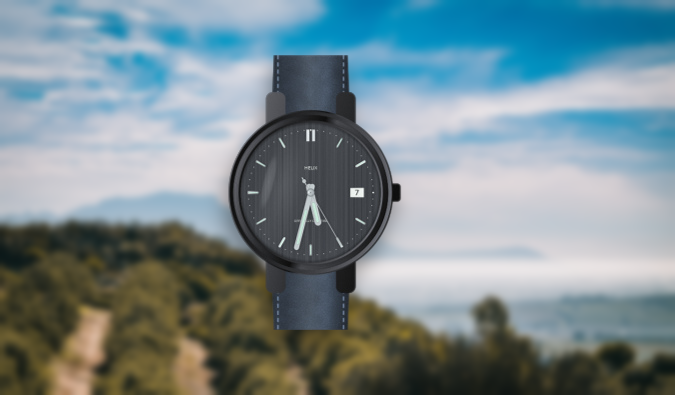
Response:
{"hour": 5, "minute": 32, "second": 25}
